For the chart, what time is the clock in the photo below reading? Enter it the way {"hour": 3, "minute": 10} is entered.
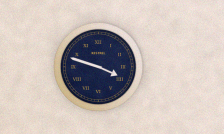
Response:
{"hour": 3, "minute": 48}
